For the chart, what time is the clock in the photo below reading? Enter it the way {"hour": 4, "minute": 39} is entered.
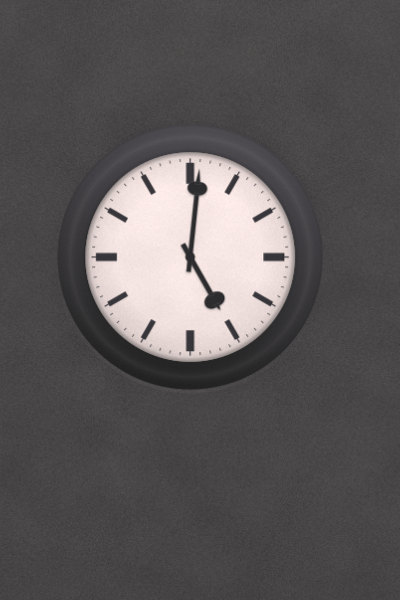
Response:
{"hour": 5, "minute": 1}
